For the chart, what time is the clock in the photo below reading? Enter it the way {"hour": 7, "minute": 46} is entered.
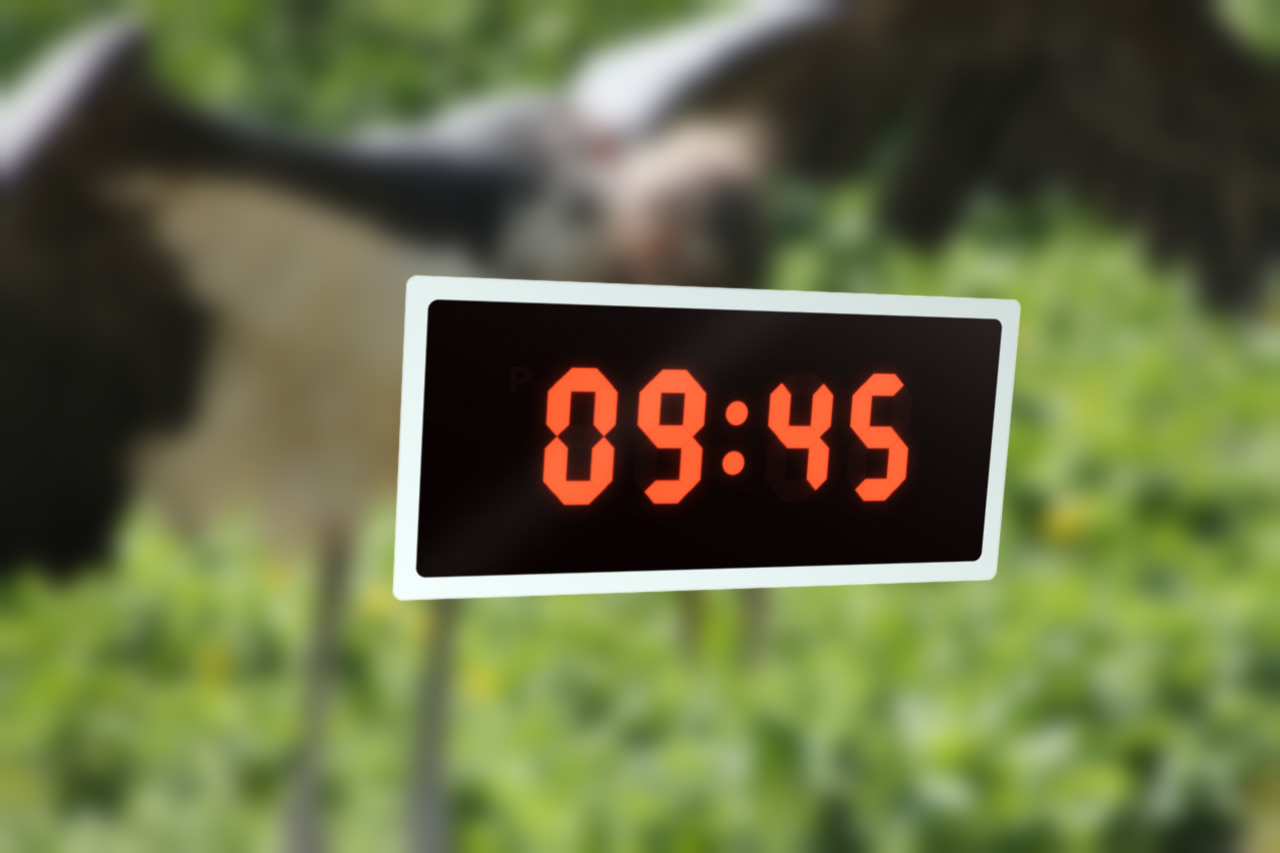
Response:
{"hour": 9, "minute": 45}
